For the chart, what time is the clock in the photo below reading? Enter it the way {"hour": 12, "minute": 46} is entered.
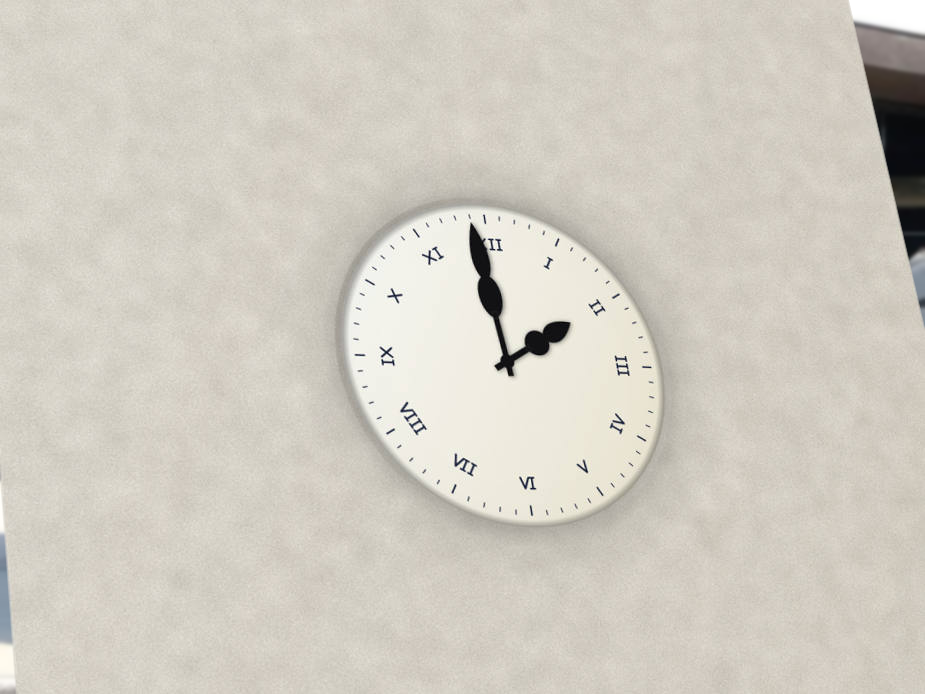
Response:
{"hour": 1, "minute": 59}
